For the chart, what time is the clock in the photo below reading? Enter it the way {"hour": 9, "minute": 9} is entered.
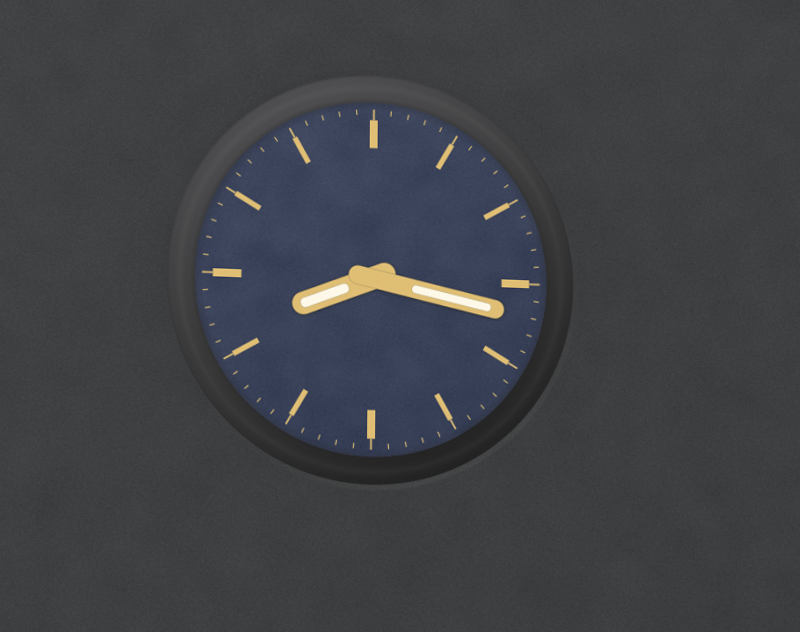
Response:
{"hour": 8, "minute": 17}
